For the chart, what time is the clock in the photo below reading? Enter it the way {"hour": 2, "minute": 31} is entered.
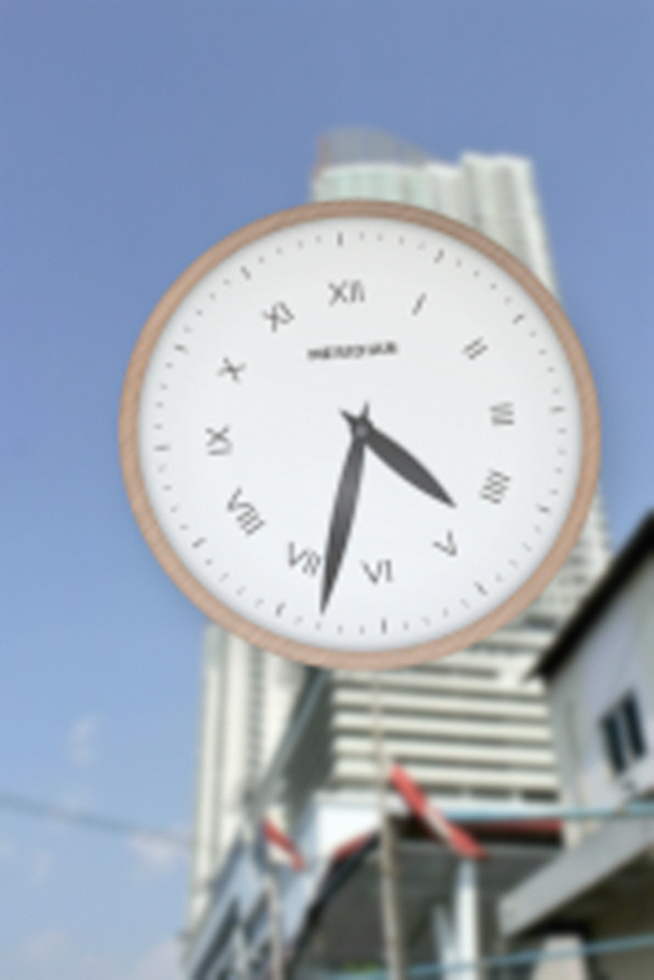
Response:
{"hour": 4, "minute": 33}
